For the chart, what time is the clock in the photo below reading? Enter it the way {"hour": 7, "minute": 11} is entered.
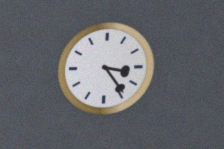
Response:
{"hour": 3, "minute": 24}
